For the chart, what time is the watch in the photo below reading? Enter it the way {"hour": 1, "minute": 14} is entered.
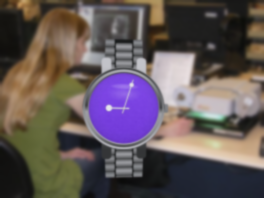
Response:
{"hour": 9, "minute": 3}
